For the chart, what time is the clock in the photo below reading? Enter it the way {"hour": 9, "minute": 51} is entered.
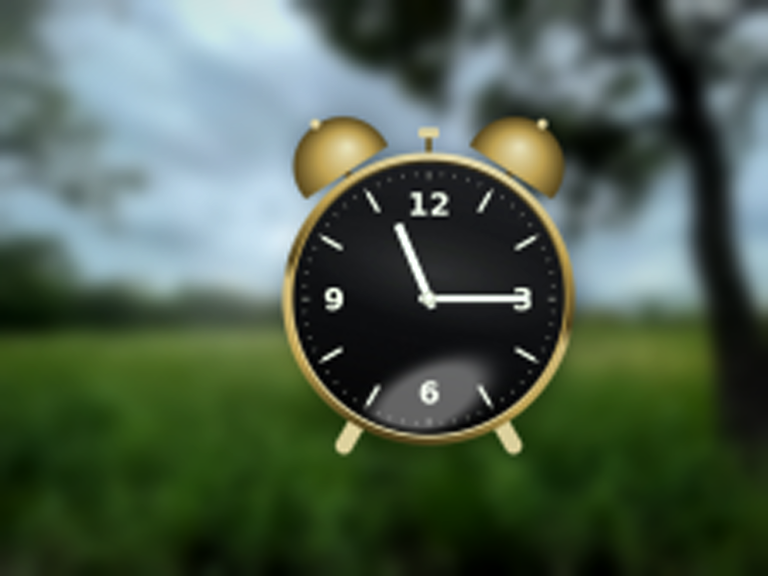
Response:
{"hour": 11, "minute": 15}
